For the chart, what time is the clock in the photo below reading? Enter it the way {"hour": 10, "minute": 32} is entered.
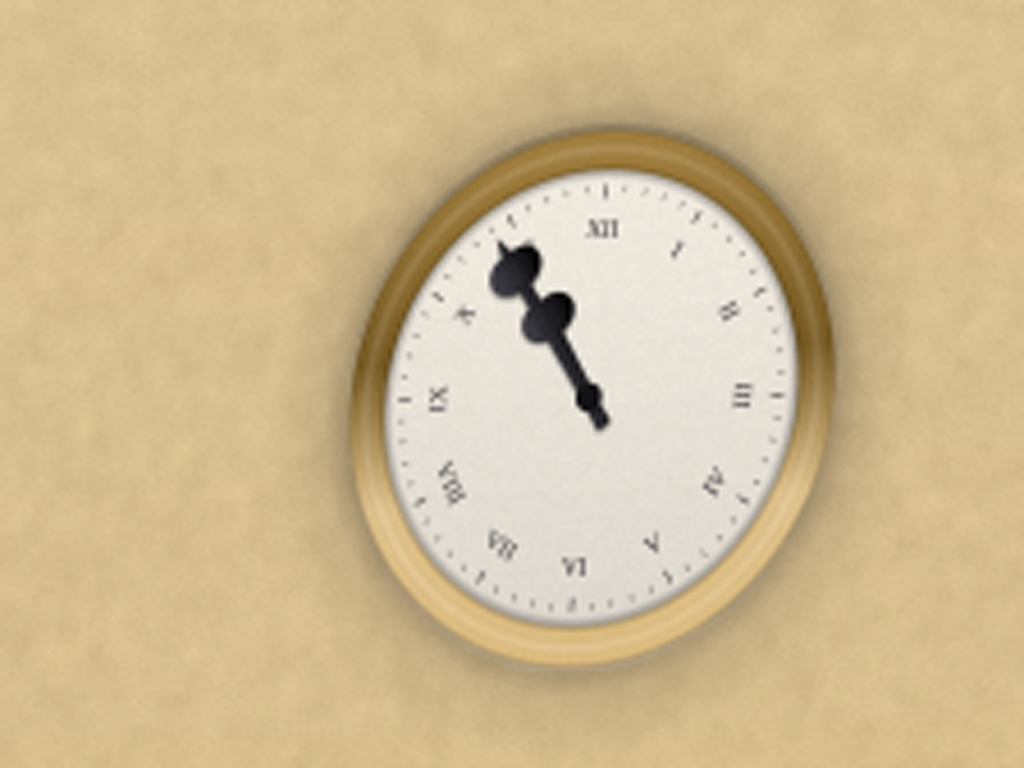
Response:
{"hour": 10, "minute": 54}
